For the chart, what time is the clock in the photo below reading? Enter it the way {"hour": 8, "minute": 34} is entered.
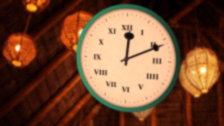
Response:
{"hour": 12, "minute": 11}
